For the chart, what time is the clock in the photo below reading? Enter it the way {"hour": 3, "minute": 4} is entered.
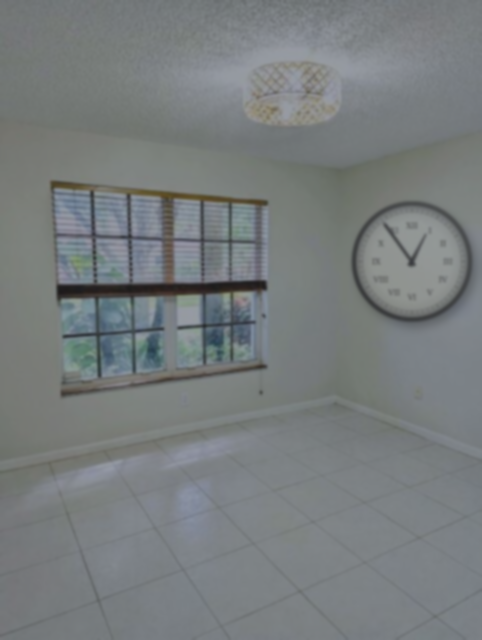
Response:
{"hour": 12, "minute": 54}
